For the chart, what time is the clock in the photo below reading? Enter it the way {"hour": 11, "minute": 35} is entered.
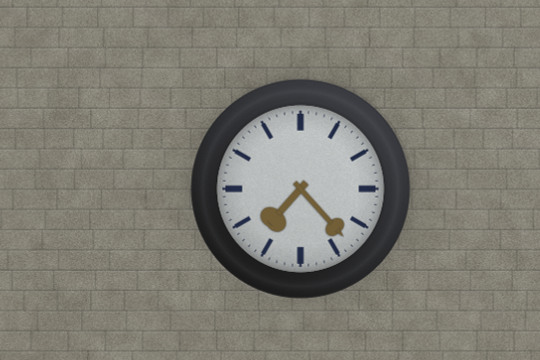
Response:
{"hour": 7, "minute": 23}
